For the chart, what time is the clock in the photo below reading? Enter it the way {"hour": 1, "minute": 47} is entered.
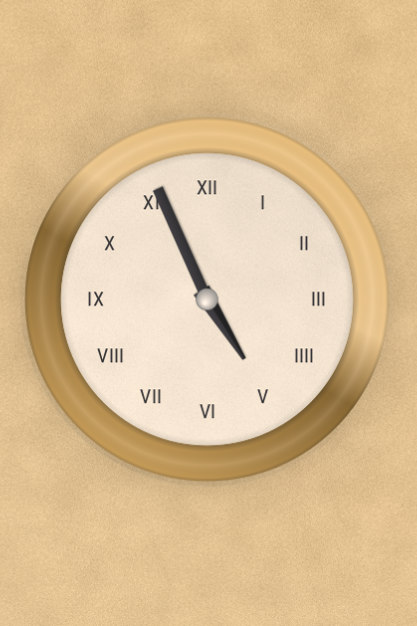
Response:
{"hour": 4, "minute": 56}
